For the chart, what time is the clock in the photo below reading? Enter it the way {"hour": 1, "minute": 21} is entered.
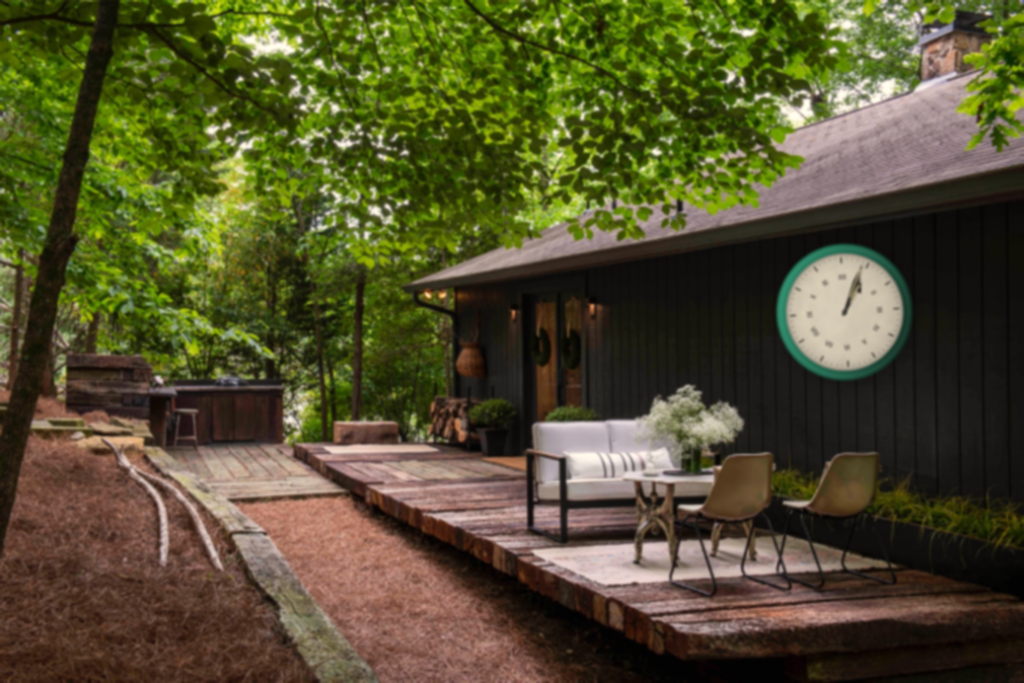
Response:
{"hour": 1, "minute": 4}
